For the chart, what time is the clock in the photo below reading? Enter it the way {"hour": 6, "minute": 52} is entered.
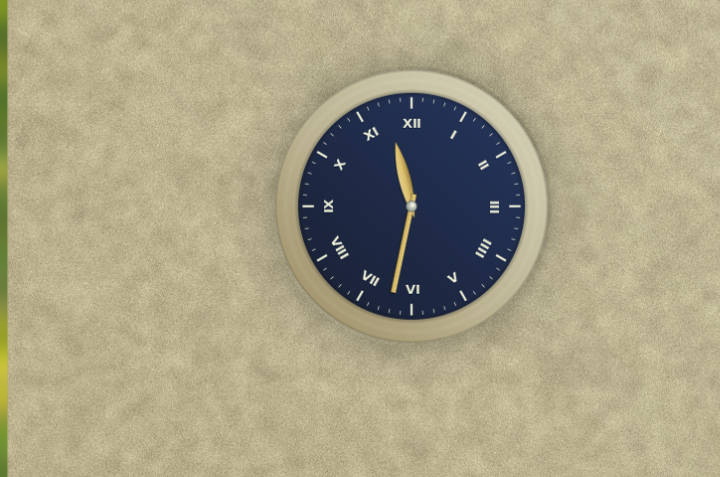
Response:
{"hour": 11, "minute": 32}
